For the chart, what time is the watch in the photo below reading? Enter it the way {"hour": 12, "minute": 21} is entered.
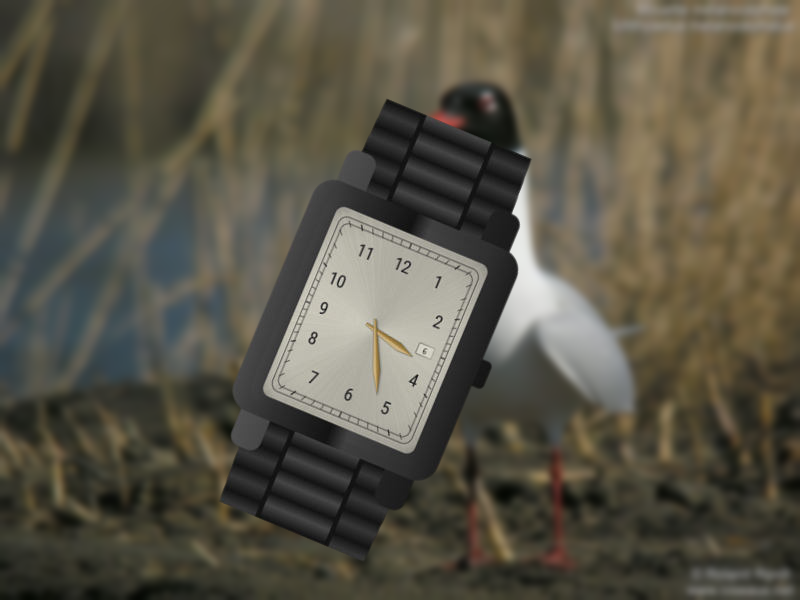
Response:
{"hour": 3, "minute": 26}
